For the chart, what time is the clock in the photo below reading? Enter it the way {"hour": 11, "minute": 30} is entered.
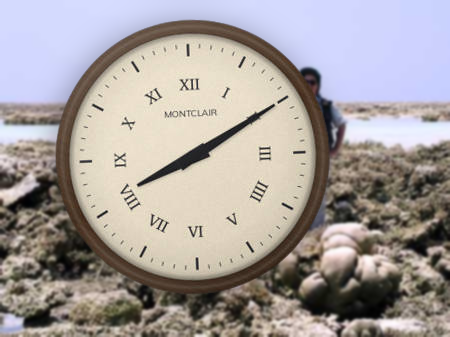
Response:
{"hour": 8, "minute": 10}
